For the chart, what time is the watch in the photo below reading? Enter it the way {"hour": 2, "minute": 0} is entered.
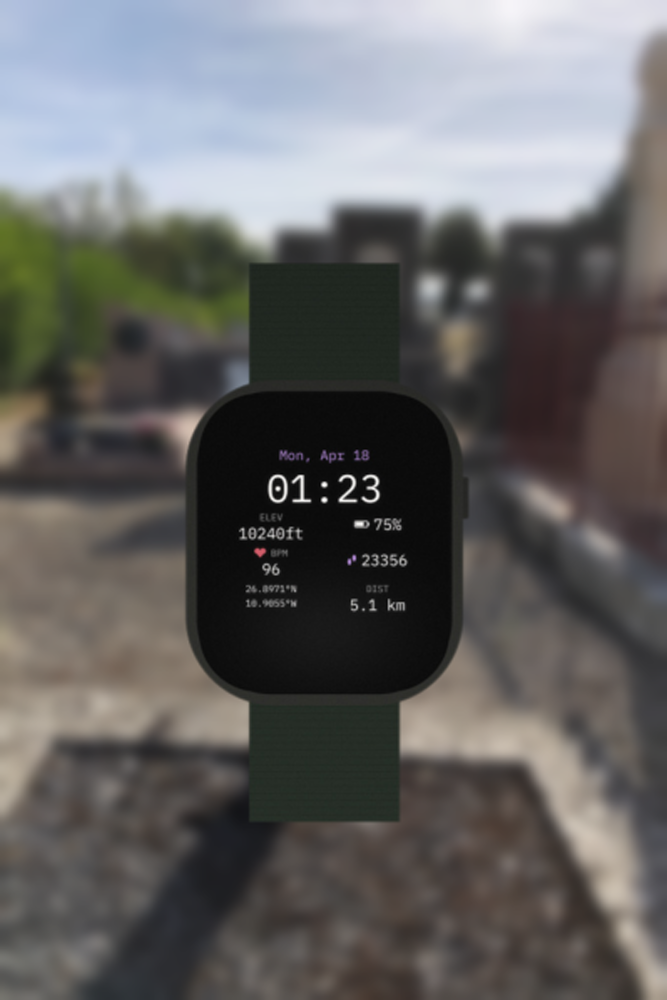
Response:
{"hour": 1, "minute": 23}
